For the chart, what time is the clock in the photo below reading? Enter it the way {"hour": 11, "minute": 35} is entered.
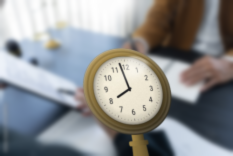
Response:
{"hour": 7, "minute": 58}
